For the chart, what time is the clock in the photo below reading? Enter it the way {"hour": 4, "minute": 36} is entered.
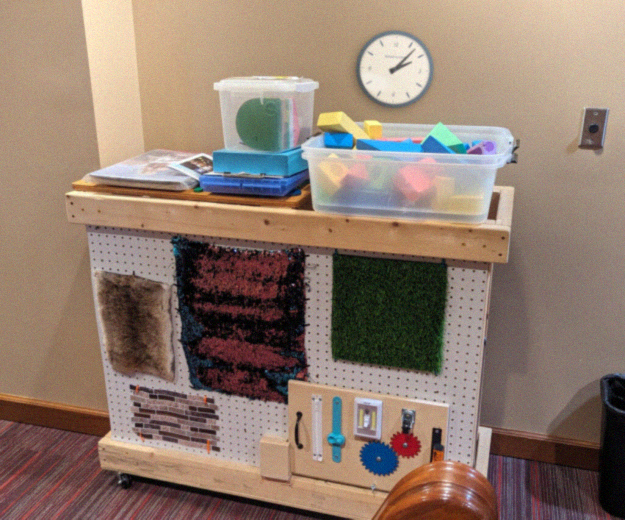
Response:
{"hour": 2, "minute": 7}
